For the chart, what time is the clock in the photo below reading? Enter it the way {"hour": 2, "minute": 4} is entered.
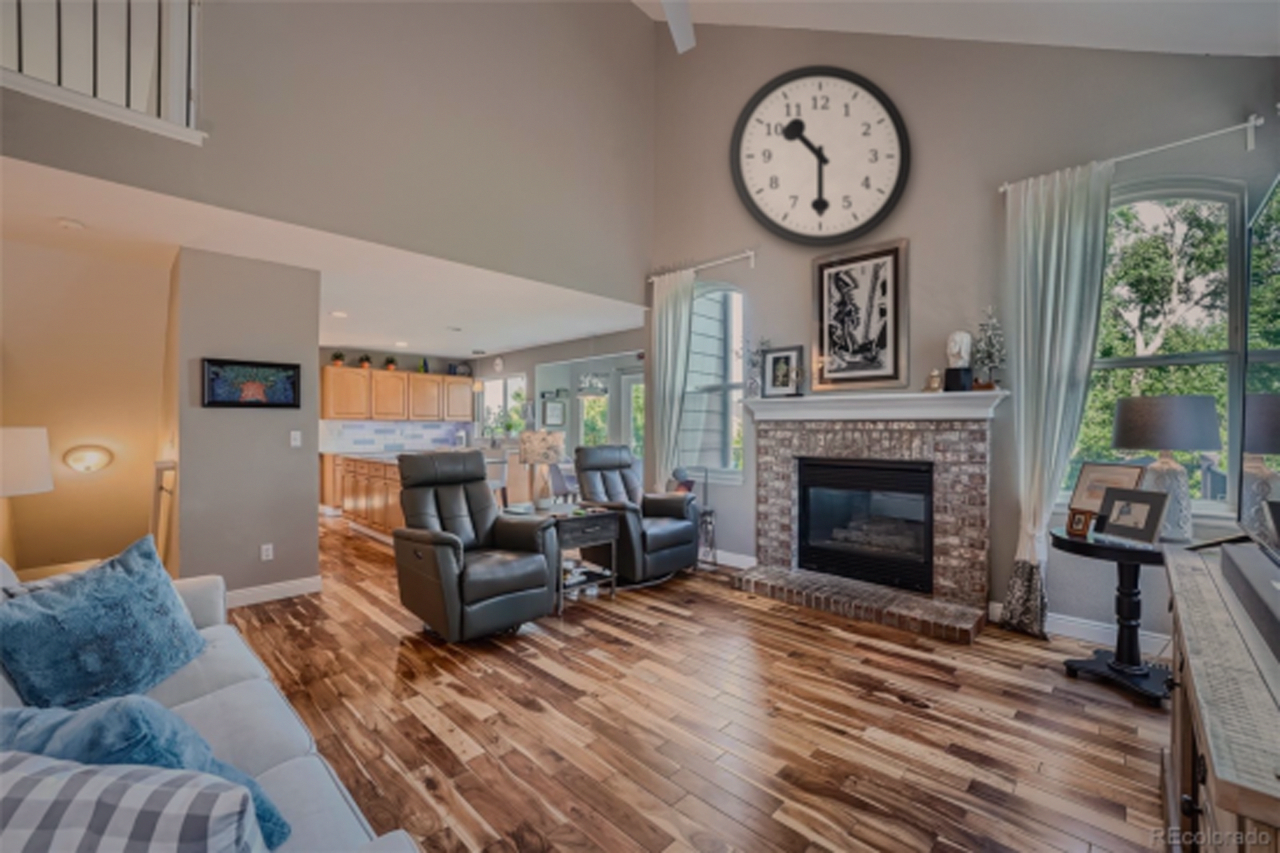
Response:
{"hour": 10, "minute": 30}
